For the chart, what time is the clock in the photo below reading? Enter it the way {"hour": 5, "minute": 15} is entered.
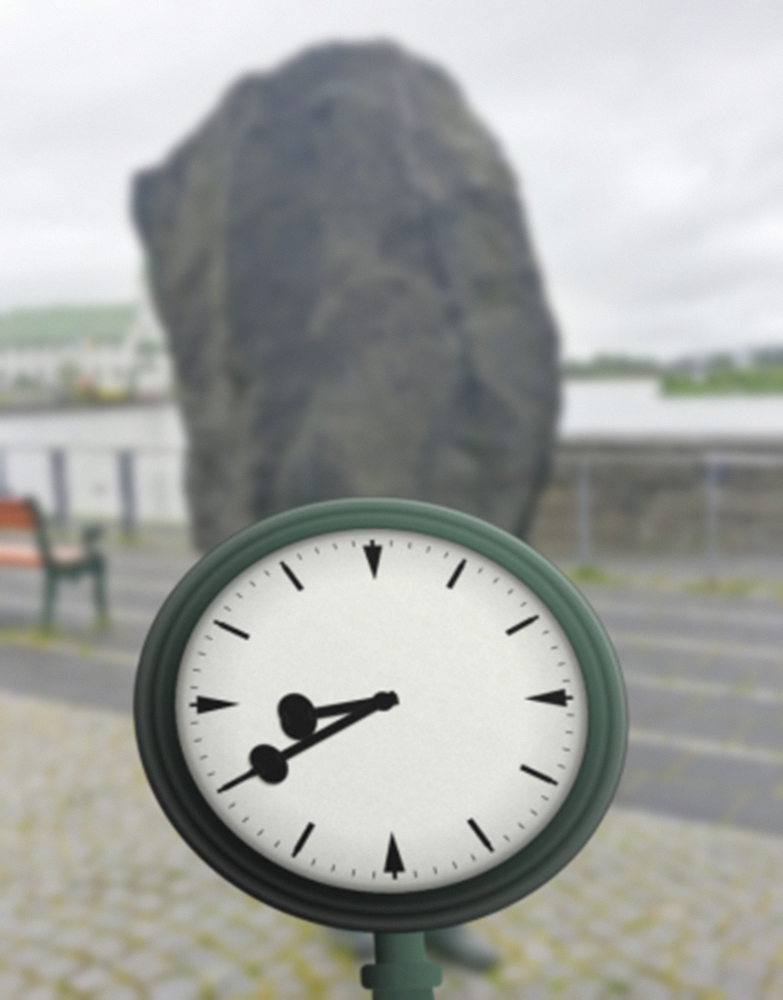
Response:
{"hour": 8, "minute": 40}
